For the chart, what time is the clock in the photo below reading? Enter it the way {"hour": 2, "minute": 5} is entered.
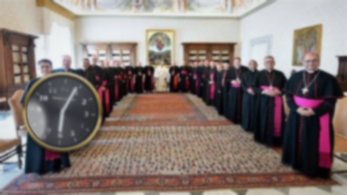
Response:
{"hour": 6, "minute": 4}
